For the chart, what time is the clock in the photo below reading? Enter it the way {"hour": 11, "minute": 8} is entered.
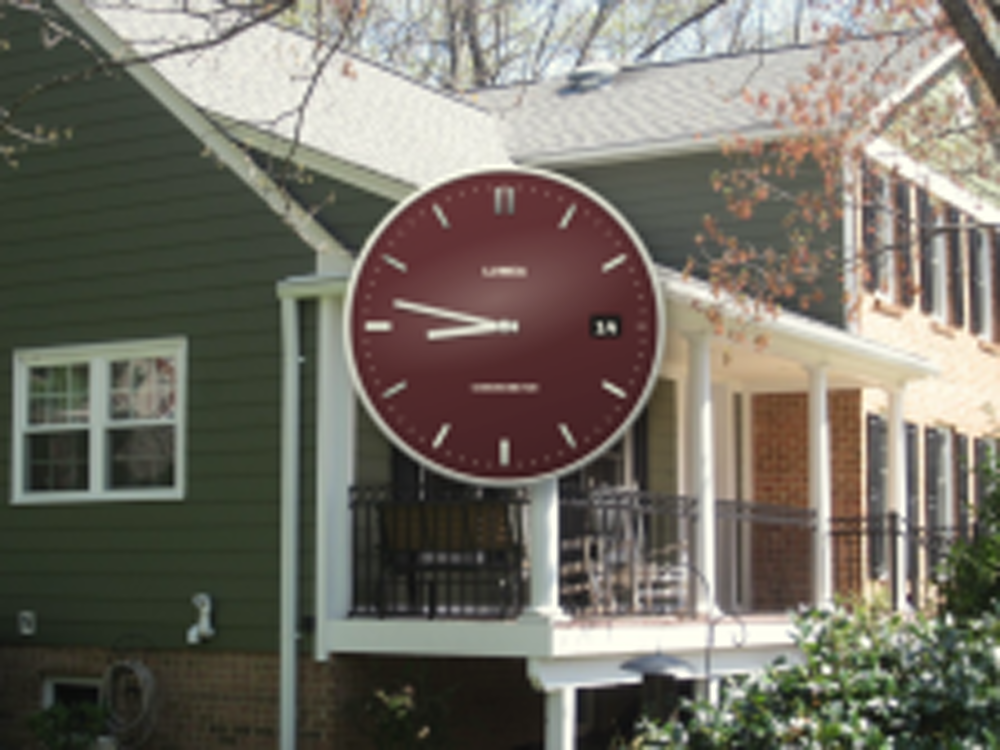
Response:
{"hour": 8, "minute": 47}
